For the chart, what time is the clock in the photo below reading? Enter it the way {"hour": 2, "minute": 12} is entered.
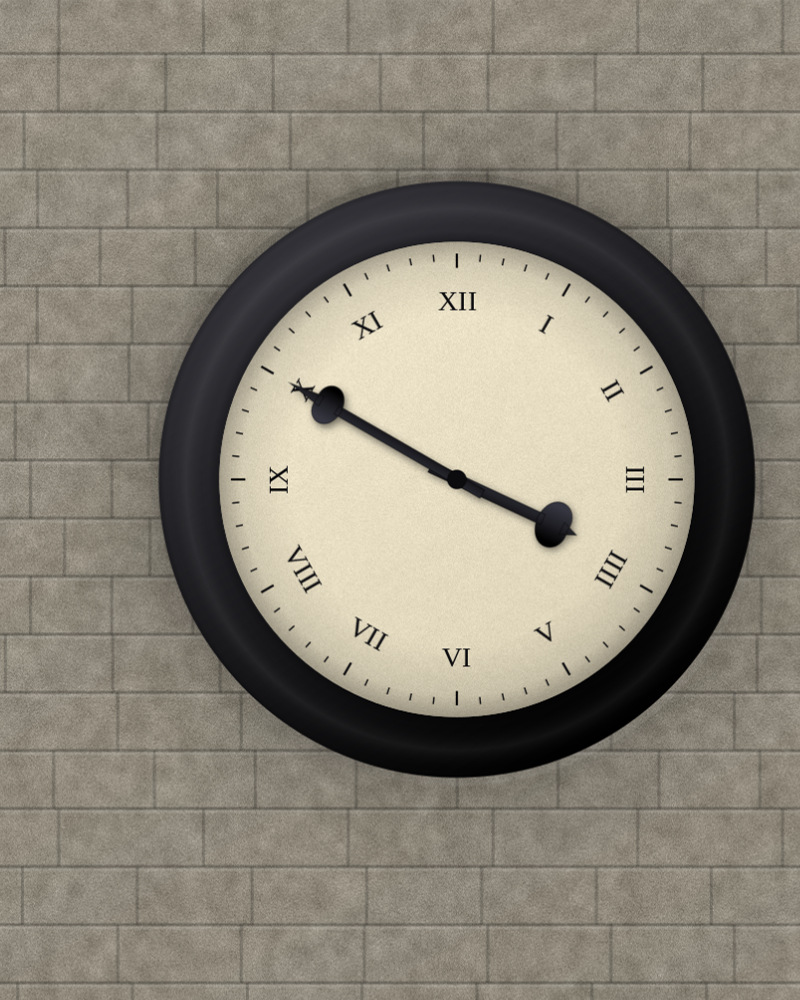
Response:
{"hour": 3, "minute": 50}
